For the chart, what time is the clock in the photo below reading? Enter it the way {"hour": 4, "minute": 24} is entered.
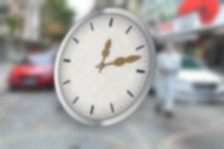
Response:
{"hour": 12, "minute": 12}
